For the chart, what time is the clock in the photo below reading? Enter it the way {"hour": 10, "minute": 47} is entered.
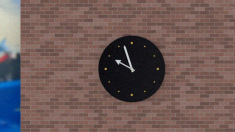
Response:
{"hour": 9, "minute": 57}
